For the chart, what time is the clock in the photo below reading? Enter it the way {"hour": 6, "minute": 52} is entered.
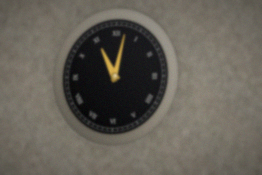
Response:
{"hour": 11, "minute": 2}
